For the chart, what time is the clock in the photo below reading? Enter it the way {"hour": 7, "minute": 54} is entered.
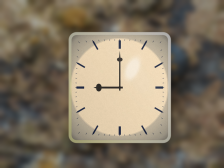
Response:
{"hour": 9, "minute": 0}
